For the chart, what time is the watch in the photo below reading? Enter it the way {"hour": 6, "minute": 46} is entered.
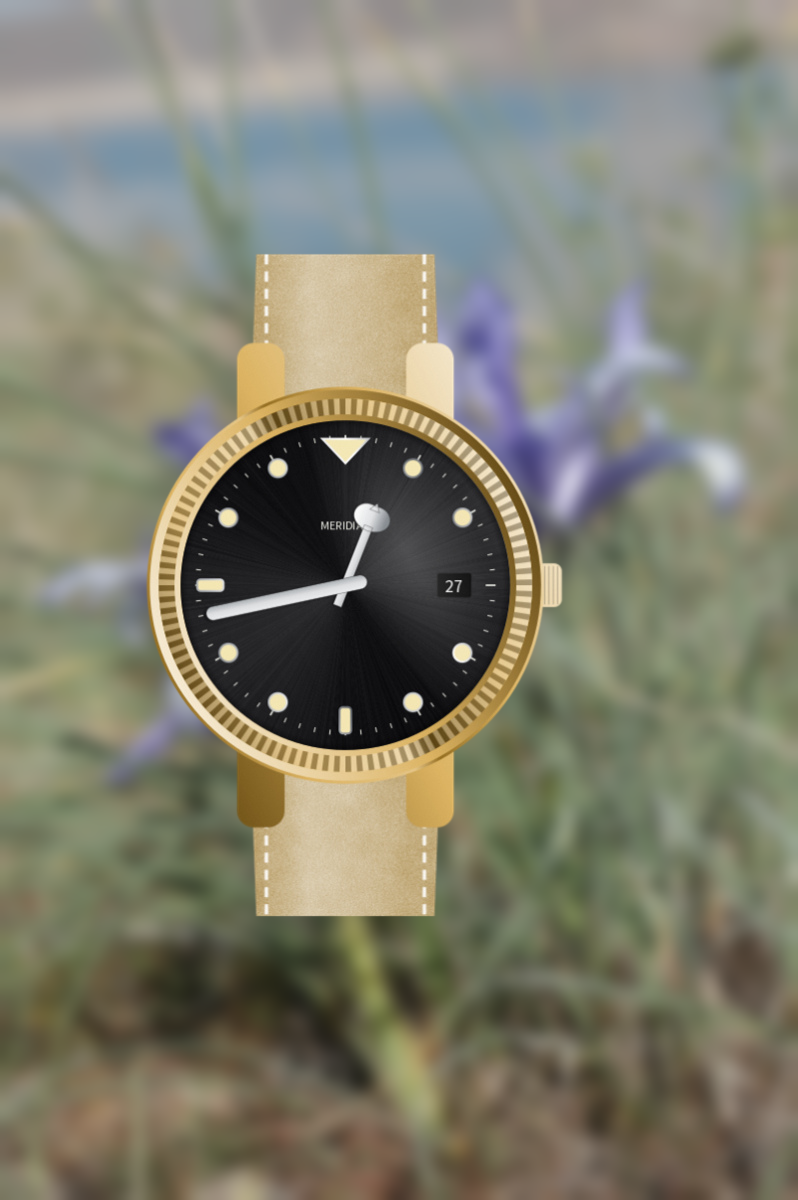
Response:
{"hour": 12, "minute": 43}
